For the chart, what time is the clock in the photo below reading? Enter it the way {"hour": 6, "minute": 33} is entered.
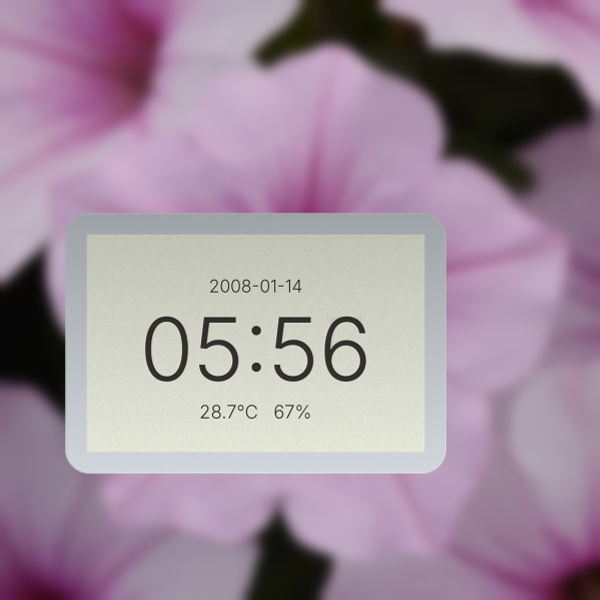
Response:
{"hour": 5, "minute": 56}
